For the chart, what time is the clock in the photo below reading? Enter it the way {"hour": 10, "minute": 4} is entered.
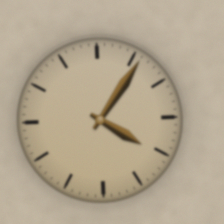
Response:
{"hour": 4, "minute": 6}
